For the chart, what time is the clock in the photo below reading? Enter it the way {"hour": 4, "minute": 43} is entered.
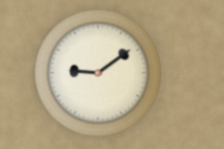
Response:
{"hour": 9, "minute": 9}
